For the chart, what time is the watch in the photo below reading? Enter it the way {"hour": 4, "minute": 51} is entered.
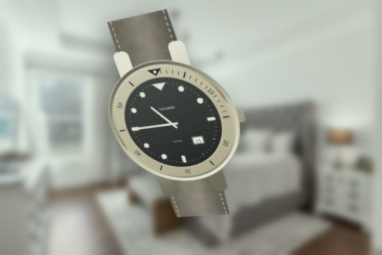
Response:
{"hour": 10, "minute": 45}
